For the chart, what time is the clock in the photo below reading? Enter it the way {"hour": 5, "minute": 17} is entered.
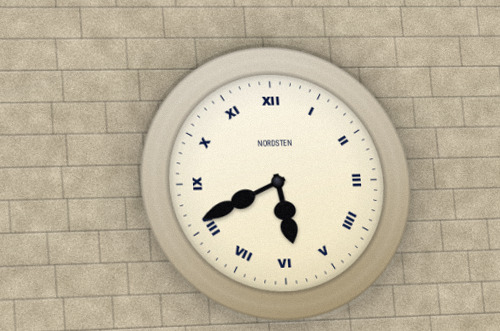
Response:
{"hour": 5, "minute": 41}
